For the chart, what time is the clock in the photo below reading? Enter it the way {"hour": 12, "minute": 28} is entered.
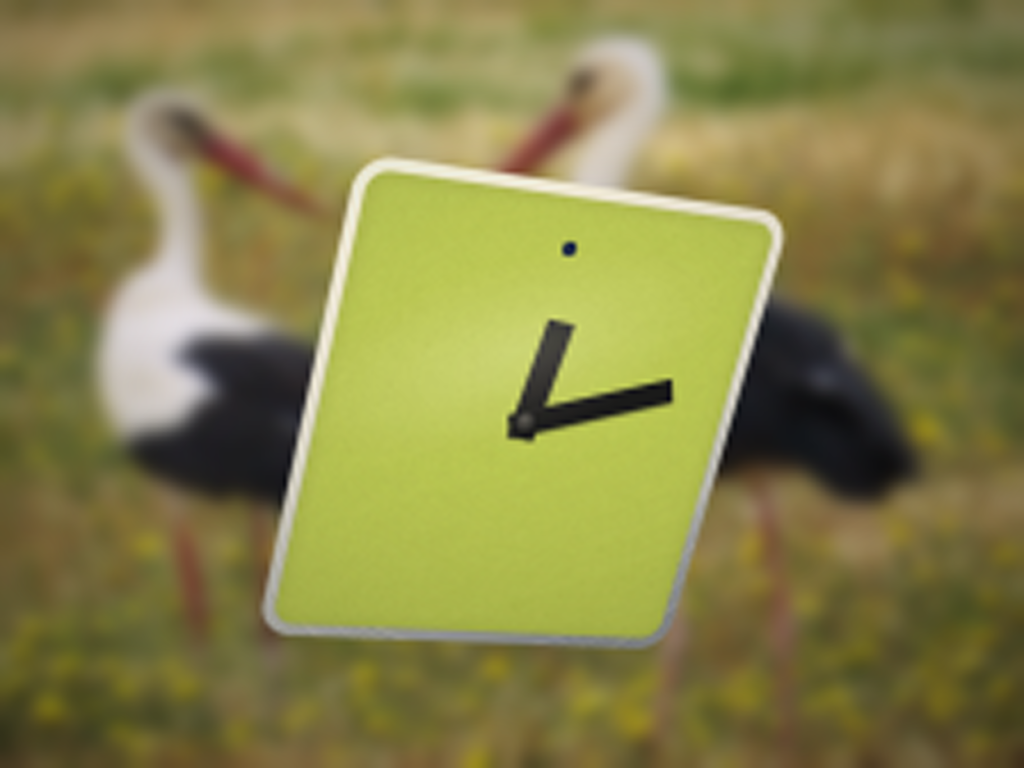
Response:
{"hour": 12, "minute": 12}
